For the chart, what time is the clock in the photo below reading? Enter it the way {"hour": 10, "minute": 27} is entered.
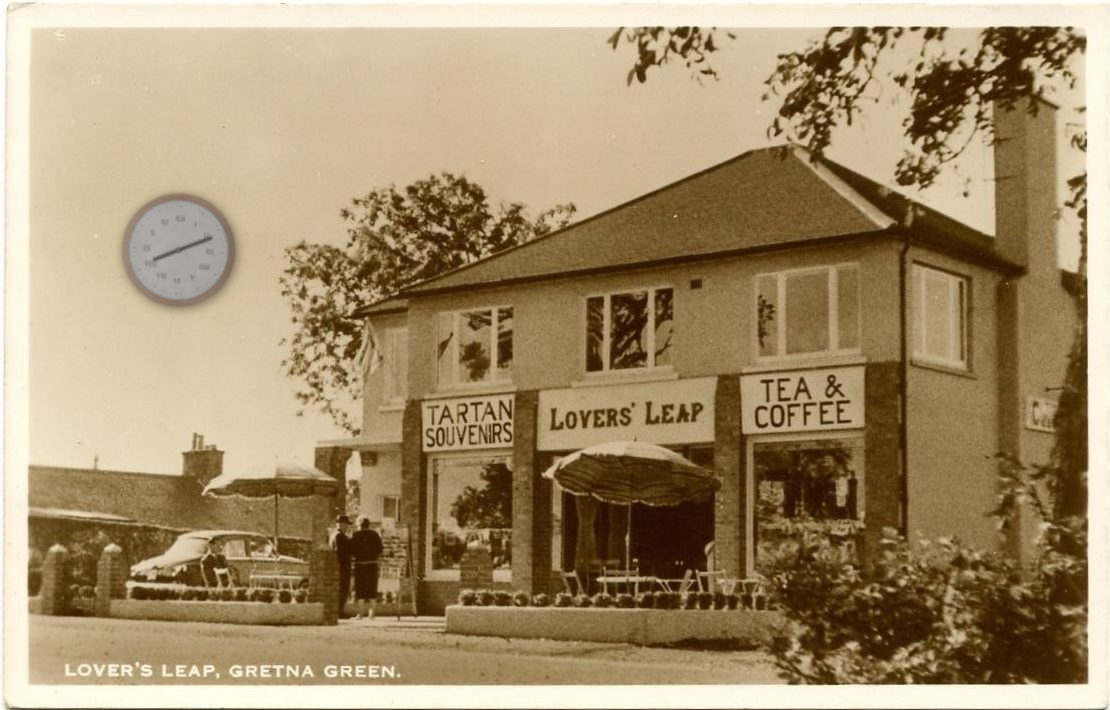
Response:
{"hour": 8, "minute": 11}
